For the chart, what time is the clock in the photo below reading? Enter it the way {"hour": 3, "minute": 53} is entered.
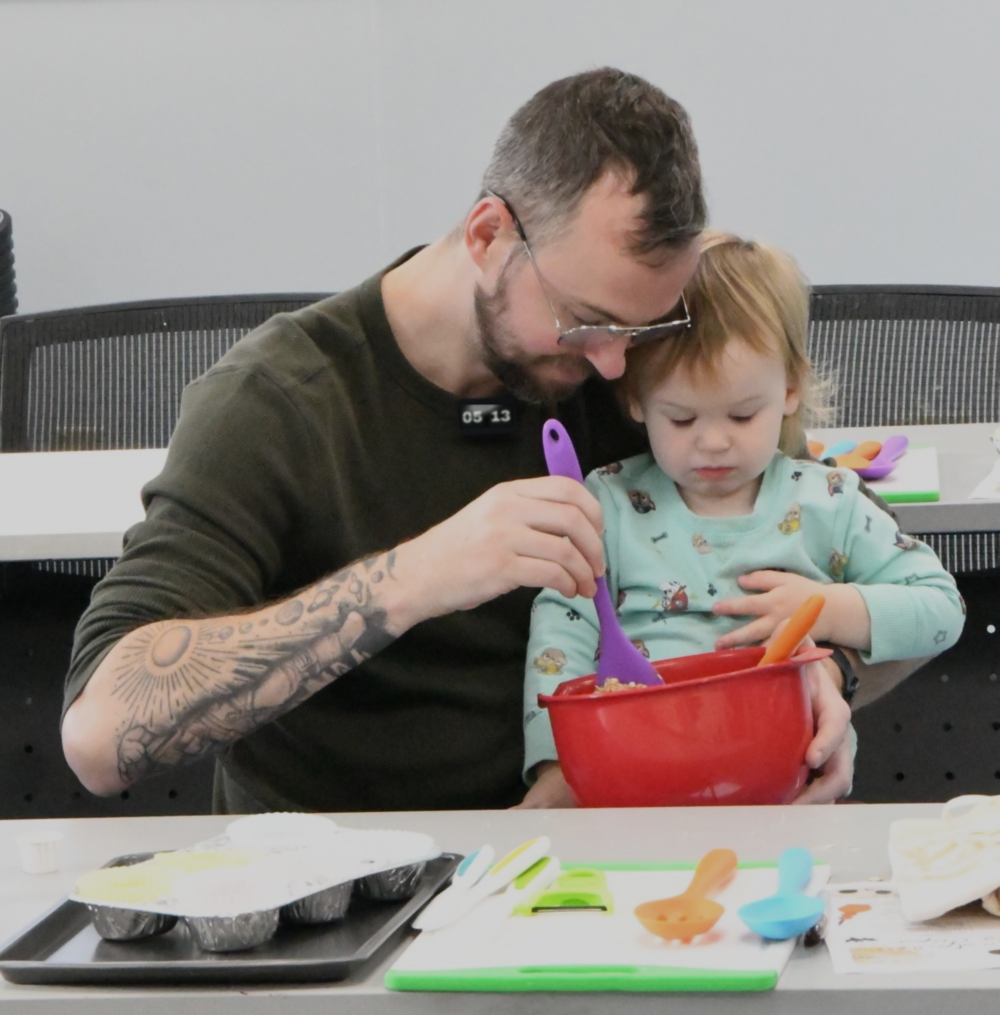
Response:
{"hour": 5, "minute": 13}
